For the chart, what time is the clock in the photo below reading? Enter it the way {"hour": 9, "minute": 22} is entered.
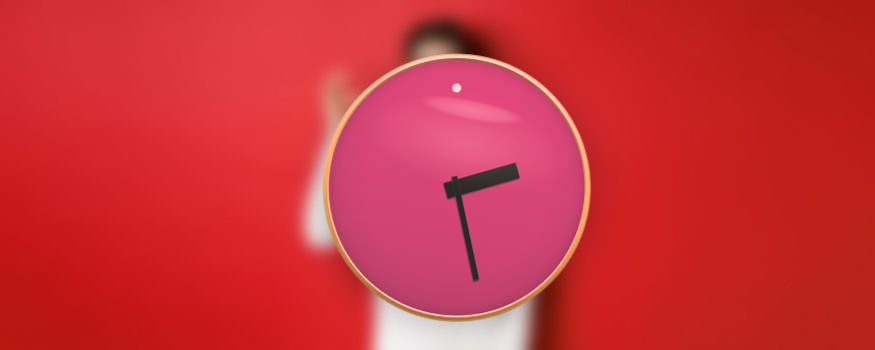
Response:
{"hour": 2, "minute": 28}
